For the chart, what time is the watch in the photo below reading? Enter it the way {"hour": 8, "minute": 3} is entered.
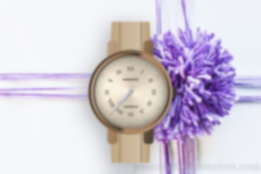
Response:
{"hour": 7, "minute": 37}
